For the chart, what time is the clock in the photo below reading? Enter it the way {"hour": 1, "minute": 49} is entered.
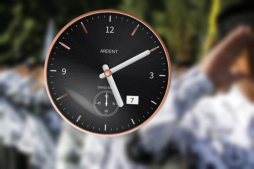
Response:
{"hour": 5, "minute": 10}
